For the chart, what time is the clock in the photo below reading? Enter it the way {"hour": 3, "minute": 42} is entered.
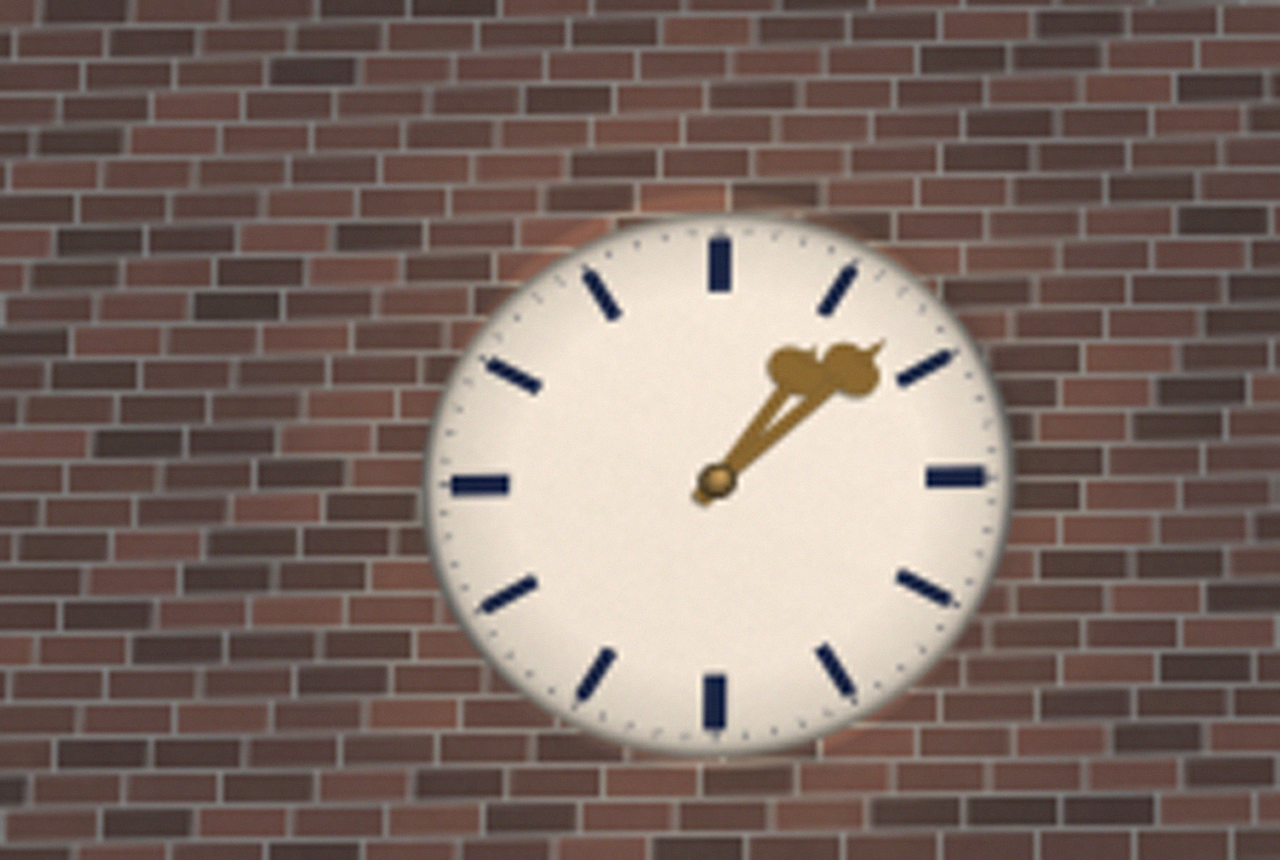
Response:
{"hour": 1, "minute": 8}
